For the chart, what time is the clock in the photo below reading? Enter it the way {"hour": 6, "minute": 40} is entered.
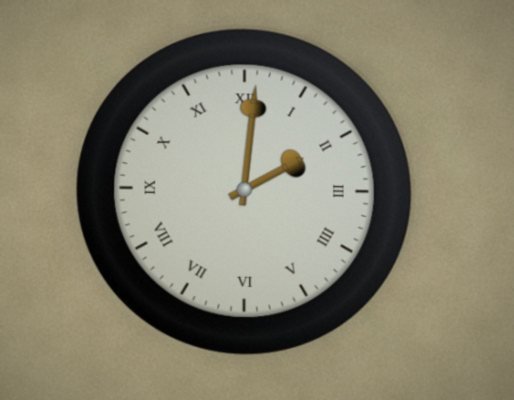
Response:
{"hour": 2, "minute": 1}
